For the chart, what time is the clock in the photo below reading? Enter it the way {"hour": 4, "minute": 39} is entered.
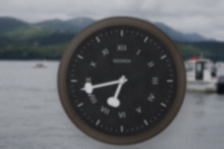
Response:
{"hour": 6, "minute": 43}
